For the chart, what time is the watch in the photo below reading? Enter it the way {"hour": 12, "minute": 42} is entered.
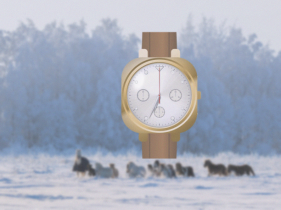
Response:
{"hour": 6, "minute": 34}
